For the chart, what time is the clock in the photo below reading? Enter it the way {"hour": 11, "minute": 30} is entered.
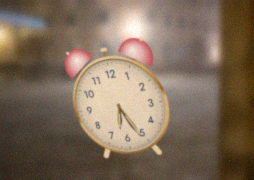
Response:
{"hour": 6, "minute": 26}
